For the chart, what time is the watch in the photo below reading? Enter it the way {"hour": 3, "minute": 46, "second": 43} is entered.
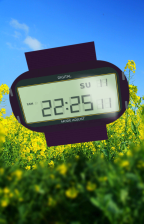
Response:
{"hour": 22, "minute": 25, "second": 11}
